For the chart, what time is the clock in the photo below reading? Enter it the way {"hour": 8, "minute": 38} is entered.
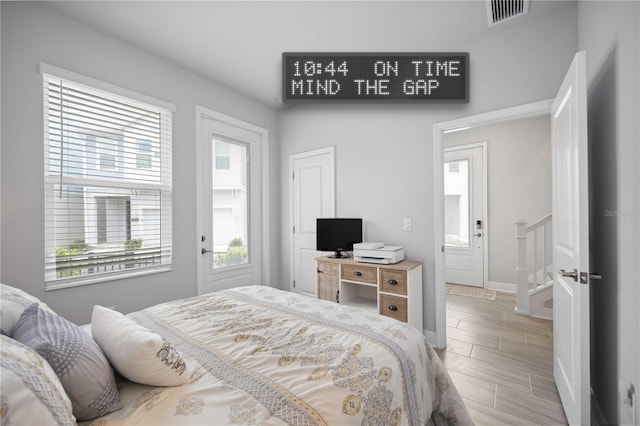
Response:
{"hour": 10, "minute": 44}
